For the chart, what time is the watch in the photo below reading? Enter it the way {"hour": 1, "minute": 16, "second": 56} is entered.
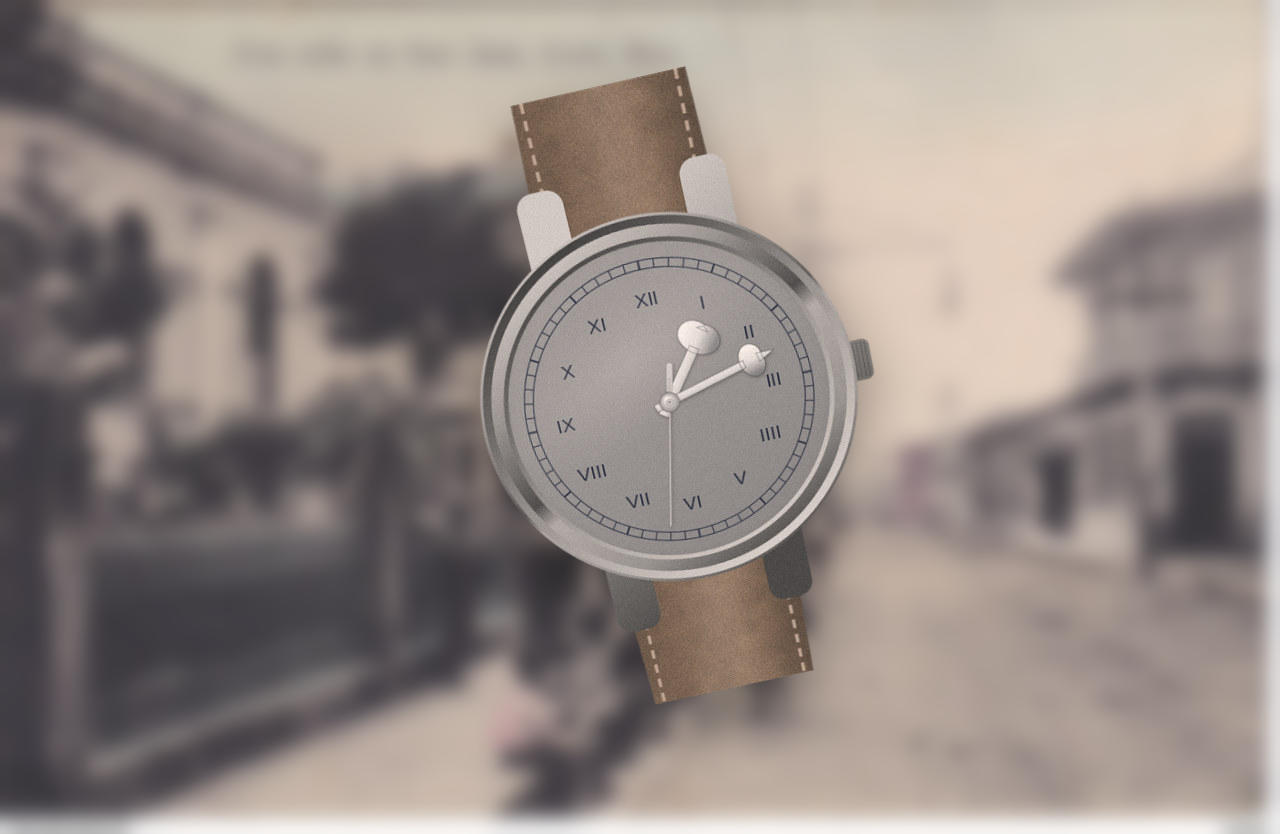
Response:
{"hour": 1, "minute": 12, "second": 32}
